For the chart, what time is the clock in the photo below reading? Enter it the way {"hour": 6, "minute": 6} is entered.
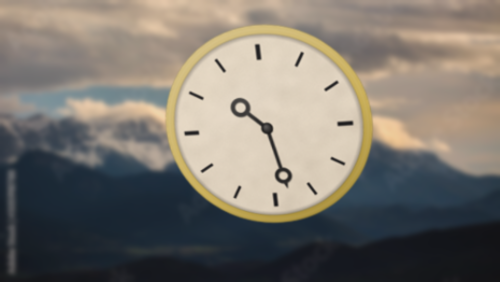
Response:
{"hour": 10, "minute": 28}
